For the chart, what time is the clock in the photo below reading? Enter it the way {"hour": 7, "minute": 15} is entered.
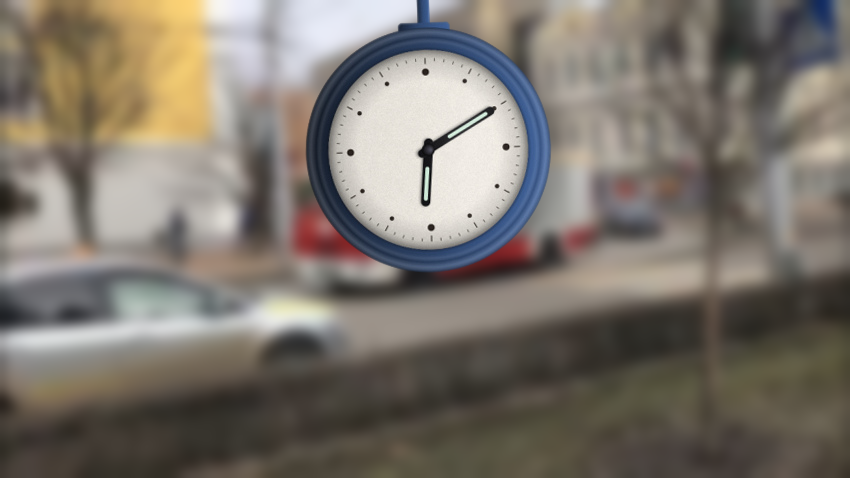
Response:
{"hour": 6, "minute": 10}
